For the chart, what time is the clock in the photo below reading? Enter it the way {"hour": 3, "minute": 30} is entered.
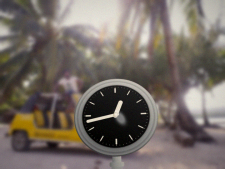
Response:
{"hour": 12, "minute": 43}
